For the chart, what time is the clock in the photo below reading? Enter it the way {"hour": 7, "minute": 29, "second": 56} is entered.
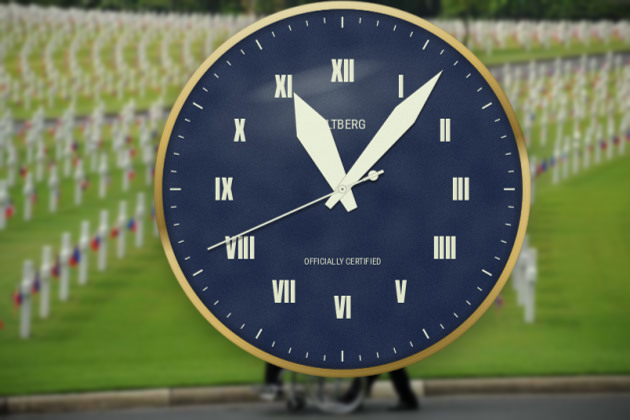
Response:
{"hour": 11, "minute": 6, "second": 41}
